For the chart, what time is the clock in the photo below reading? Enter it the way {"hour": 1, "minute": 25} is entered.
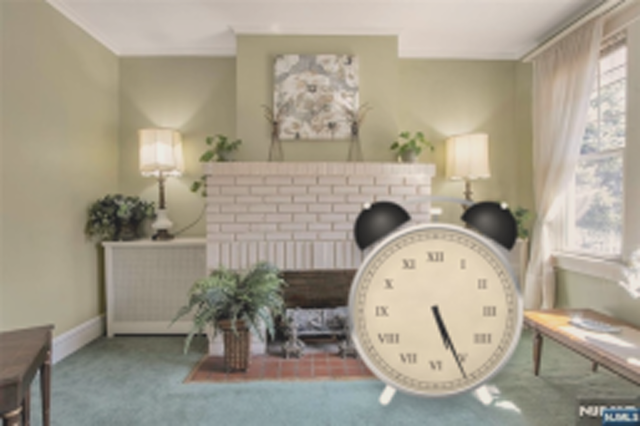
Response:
{"hour": 5, "minute": 26}
